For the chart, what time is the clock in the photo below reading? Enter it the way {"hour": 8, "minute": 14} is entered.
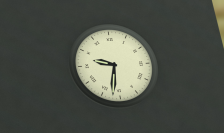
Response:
{"hour": 9, "minute": 32}
